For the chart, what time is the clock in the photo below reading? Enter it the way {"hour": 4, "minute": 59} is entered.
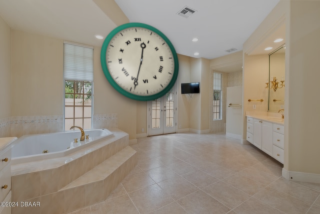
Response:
{"hour": 12, "minute": 34}
